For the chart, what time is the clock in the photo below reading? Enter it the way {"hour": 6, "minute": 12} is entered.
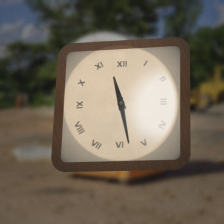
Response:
{"hour": 11, "minute": 28}
